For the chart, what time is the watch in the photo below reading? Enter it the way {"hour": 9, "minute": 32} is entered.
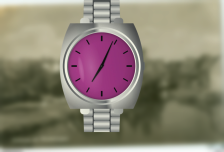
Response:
{"hour": 7, "minute": 4}
